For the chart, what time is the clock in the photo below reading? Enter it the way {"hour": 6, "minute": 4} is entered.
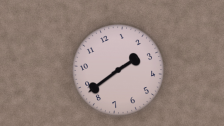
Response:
{"hour": 2, "minute": 43}
